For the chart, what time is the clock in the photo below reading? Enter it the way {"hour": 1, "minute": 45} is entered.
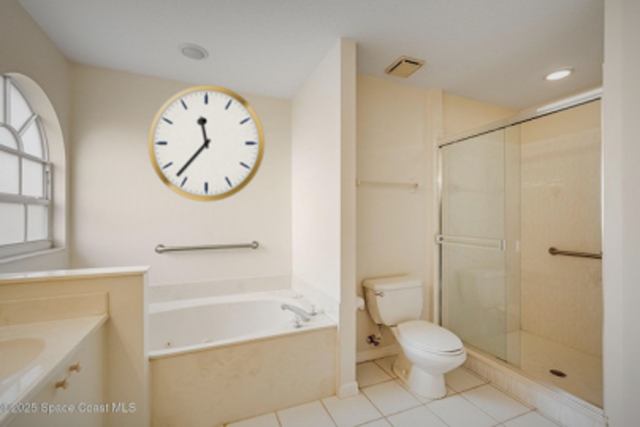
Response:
{"hour": 11, "minute": 37}
